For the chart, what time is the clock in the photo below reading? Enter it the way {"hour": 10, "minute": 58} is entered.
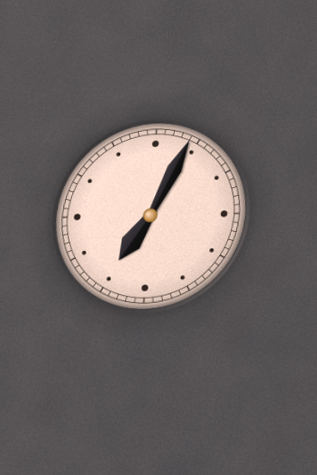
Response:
{"hour": 7, "minute": 4}
